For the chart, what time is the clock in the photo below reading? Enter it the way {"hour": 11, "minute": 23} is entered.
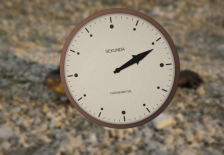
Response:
{"hour": 2, "minute": 11}
